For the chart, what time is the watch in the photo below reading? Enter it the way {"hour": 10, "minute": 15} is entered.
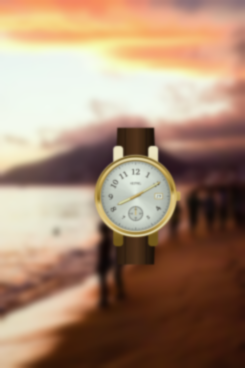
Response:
{"hour": 8, "minute": 10}
